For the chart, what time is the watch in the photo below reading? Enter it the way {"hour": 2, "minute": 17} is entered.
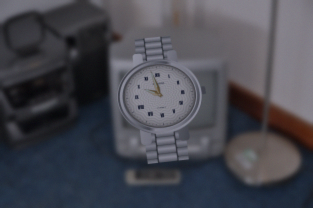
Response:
{"hour": 9, "minute": 58}
